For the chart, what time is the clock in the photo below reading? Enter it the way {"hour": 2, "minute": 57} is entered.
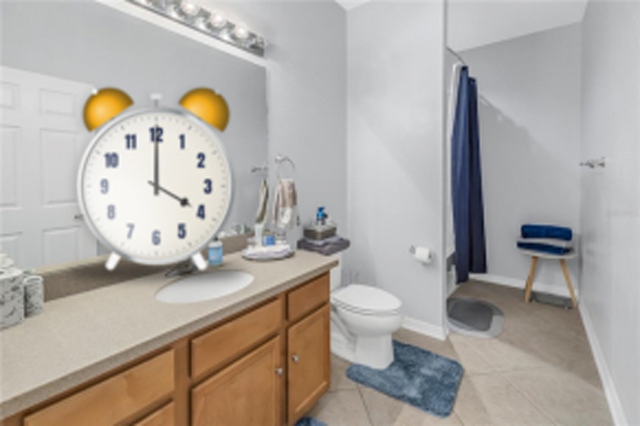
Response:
{"hour": 4, "minute": 0}
